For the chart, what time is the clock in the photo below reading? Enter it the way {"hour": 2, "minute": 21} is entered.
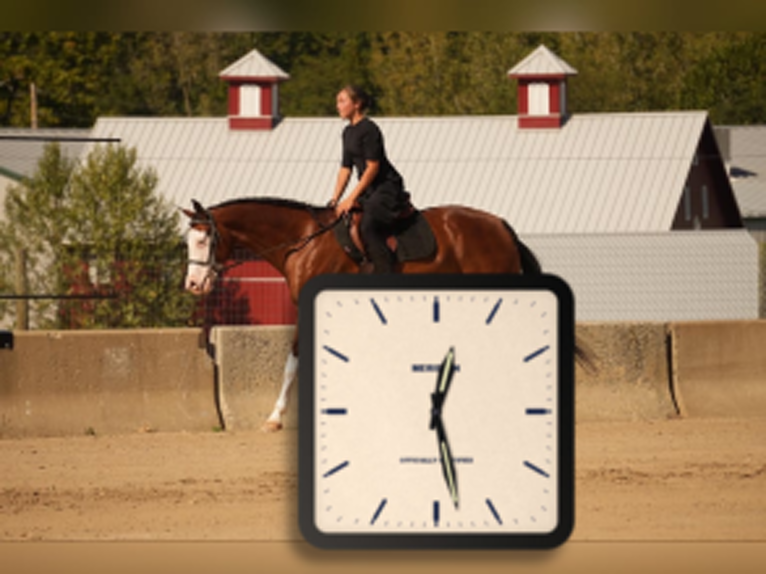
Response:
{"hour": 12, "minute": 28}
